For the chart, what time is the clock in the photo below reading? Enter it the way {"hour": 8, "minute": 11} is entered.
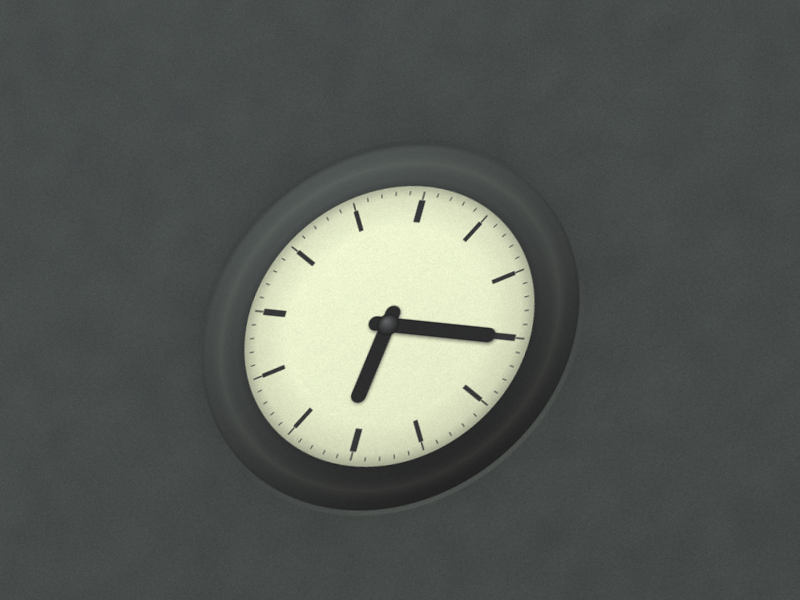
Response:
{"hour": 6, "minute": 15}
